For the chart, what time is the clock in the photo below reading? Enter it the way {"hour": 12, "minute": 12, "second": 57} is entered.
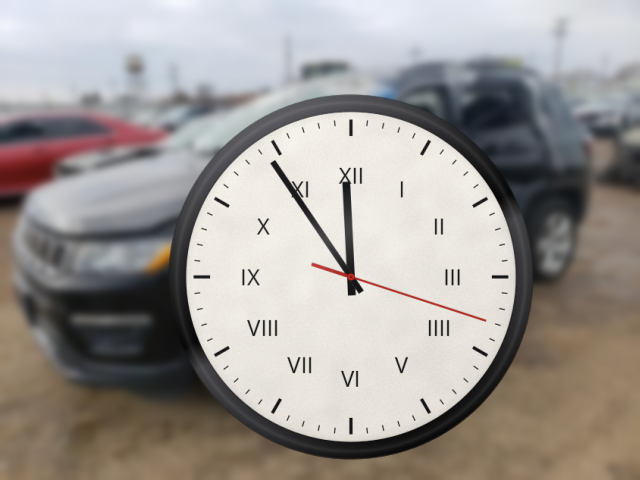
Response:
{"hour": 11, "minute": 54, "second": 18}
